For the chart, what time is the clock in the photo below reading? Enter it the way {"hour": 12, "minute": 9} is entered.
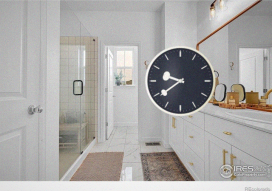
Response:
{"hour": 9, "minute": 39}
